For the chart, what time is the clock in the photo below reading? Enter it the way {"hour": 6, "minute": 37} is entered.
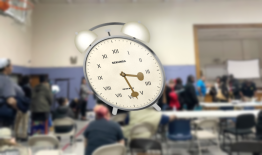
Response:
{"hour": 3, "minute": 28}
